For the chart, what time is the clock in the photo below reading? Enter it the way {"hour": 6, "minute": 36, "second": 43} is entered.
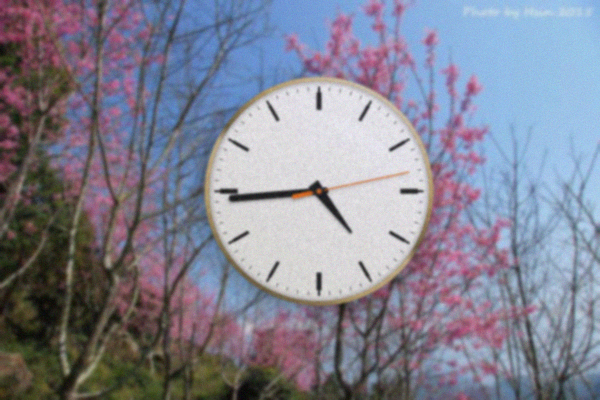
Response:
{"hour": 4, "minute": 44, "second": 13}
